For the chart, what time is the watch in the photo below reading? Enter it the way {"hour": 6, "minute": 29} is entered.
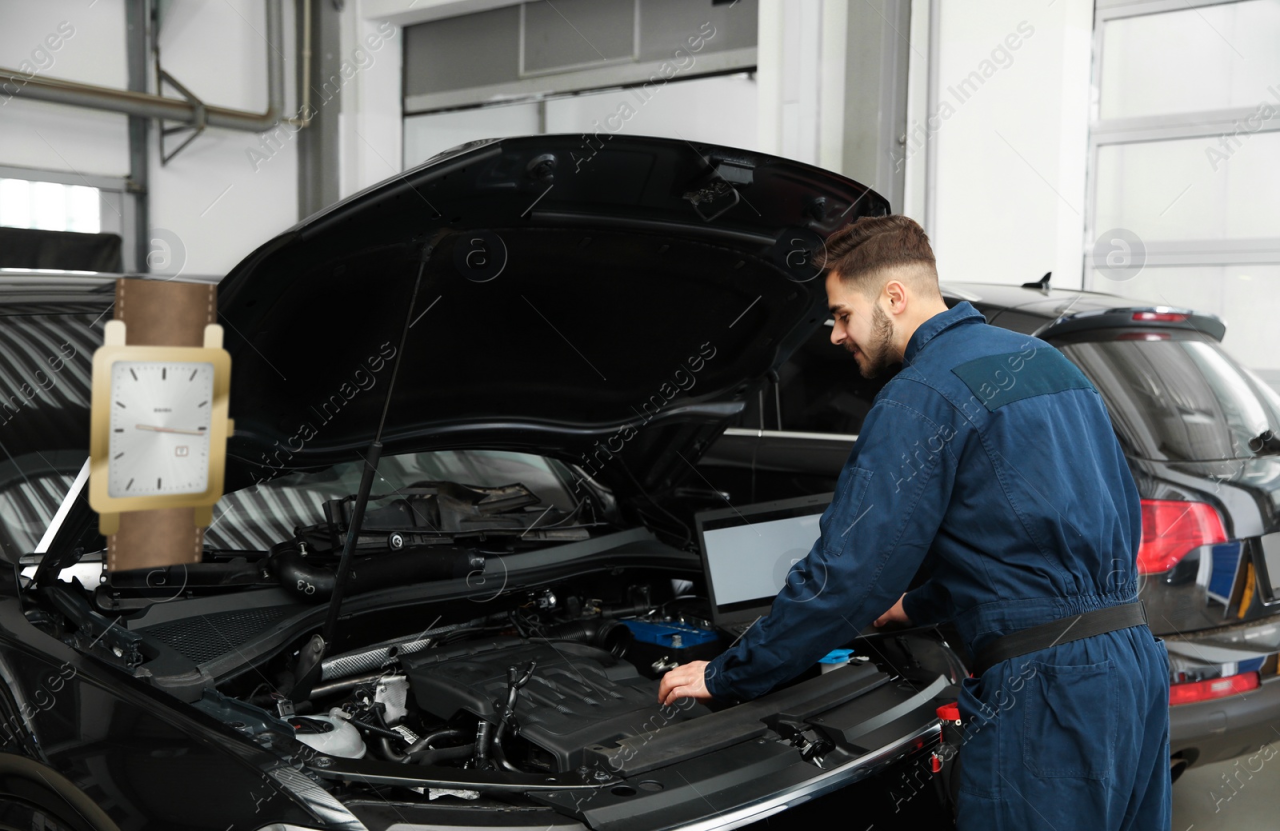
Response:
{"hour": 9, "minute": 16}
